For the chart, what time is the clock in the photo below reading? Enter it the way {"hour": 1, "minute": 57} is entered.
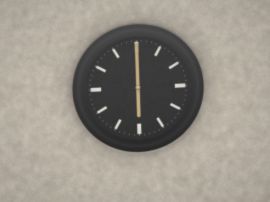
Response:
{"hour": 6, "minute": 0}
